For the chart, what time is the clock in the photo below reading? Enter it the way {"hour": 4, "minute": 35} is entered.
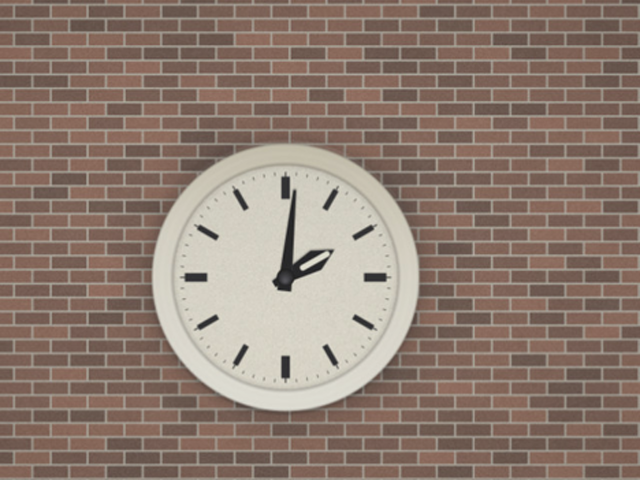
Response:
{"hour": 2, "minute": 1}
